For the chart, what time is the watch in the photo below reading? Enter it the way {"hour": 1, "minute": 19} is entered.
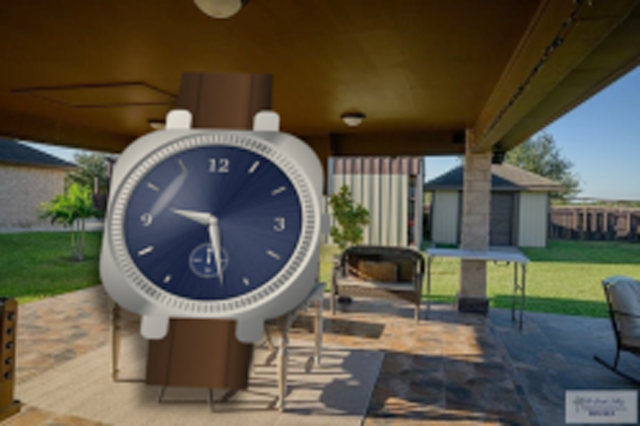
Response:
{"hour": 9, "minute": 28}
